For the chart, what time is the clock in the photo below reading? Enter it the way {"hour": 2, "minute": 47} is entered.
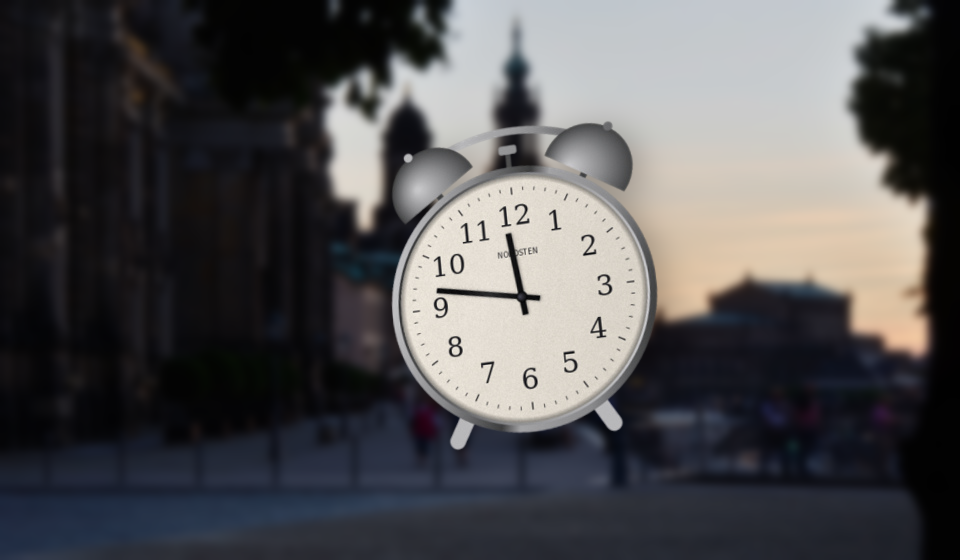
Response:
{"hour": 11, "minute": 47}
